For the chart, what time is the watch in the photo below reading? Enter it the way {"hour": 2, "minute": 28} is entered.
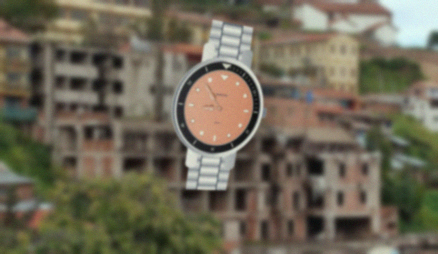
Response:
{"hour": 8, "minute": 53}
